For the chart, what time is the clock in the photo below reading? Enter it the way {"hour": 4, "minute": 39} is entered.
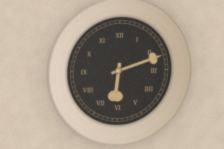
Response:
{"hour": 6, "minute": 12}
